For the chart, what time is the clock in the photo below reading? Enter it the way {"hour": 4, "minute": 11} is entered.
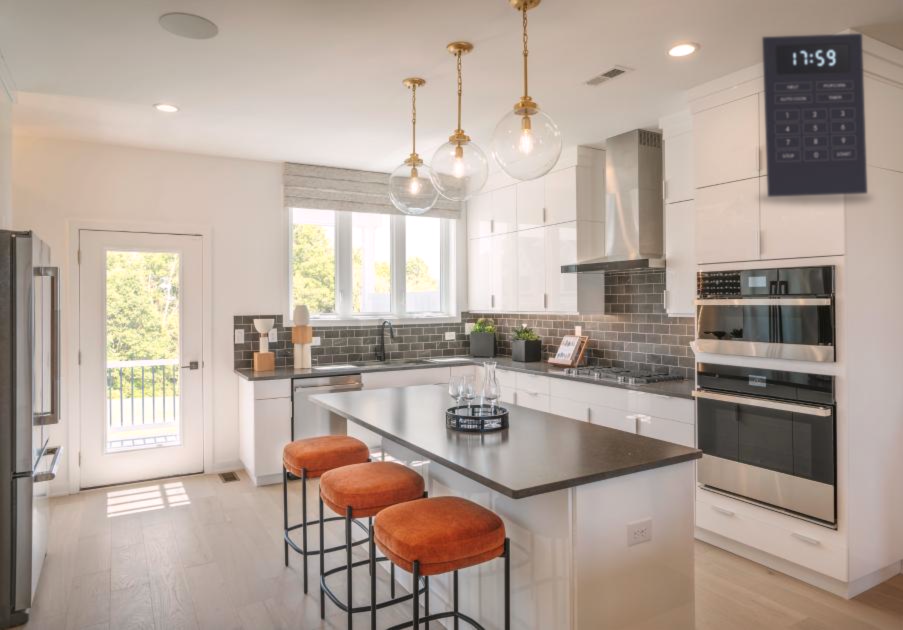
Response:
{"hour": 17, "minute": 59}
